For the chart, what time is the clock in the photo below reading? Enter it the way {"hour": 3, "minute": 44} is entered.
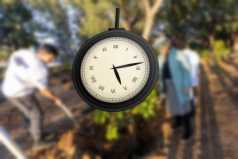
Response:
{"hour": 5, "minute": 13}
